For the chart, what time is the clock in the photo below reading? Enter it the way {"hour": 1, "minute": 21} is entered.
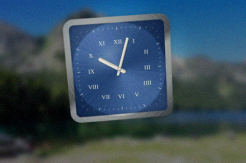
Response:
{"hour": 10, "minute": 3}
